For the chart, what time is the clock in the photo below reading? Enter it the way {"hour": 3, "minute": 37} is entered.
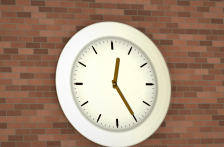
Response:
{"hour": 12, "minute": 25}
